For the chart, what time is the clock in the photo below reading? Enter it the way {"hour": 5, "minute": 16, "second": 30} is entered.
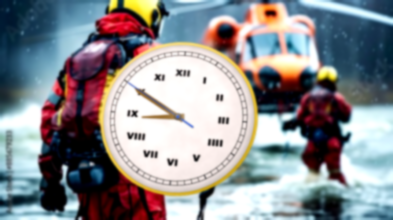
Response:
{"hour": 8, "minute": 49, "second": 50}
